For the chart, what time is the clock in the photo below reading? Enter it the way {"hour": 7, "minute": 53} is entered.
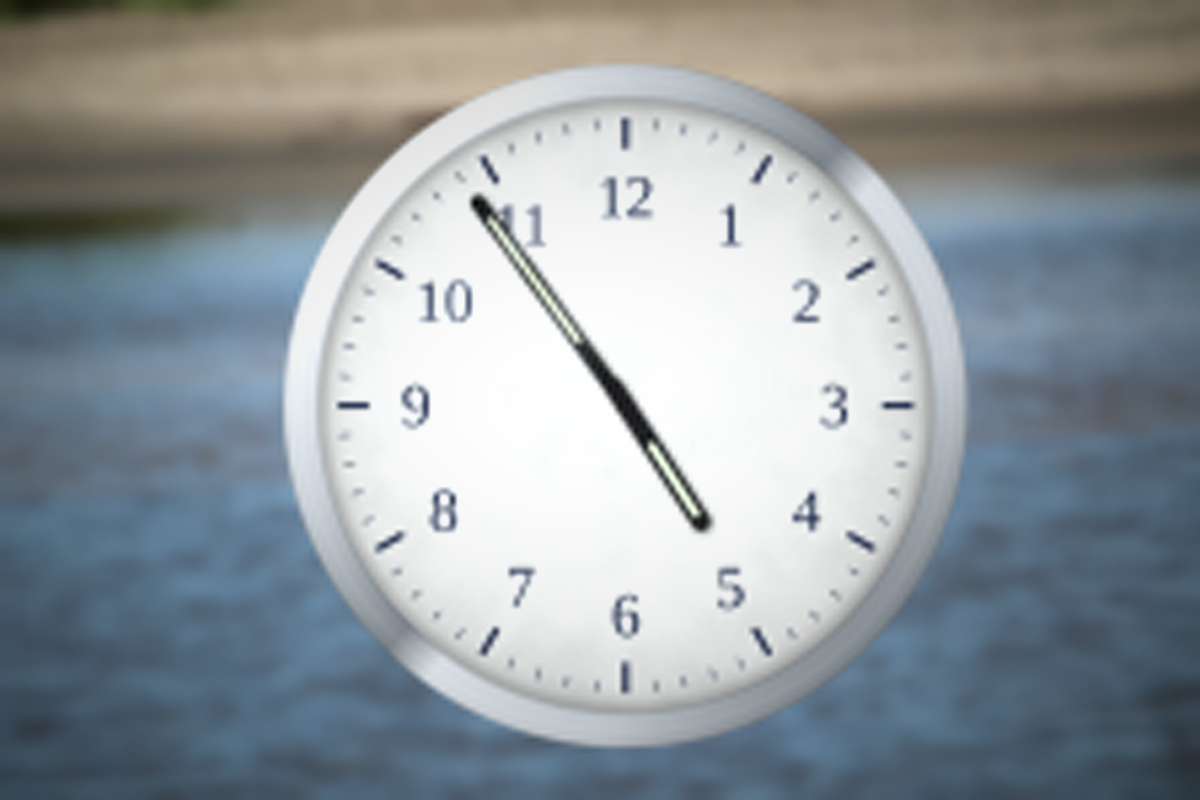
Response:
{"hour": 4, "minute": 54}
